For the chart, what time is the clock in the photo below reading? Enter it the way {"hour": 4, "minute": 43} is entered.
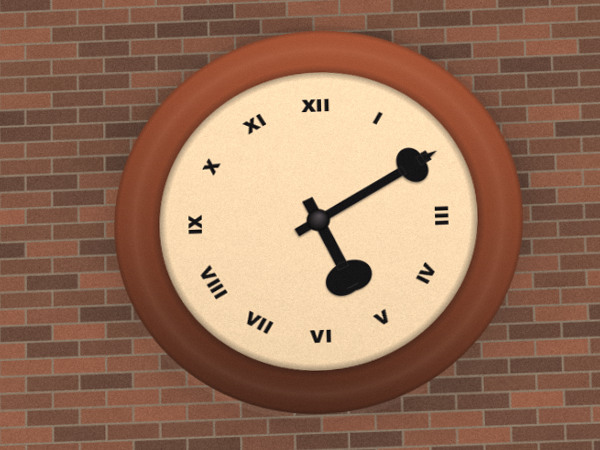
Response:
{"hour": 5, "minute": 10}
